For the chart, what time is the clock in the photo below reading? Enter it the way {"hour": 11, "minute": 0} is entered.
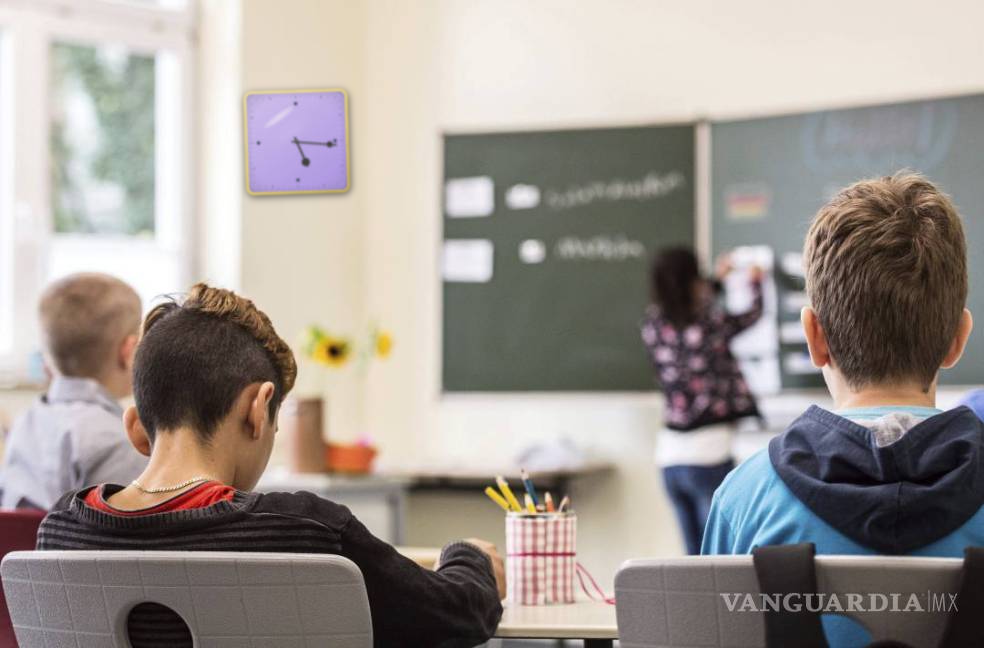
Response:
{"hour": 5, "minute": 16}
